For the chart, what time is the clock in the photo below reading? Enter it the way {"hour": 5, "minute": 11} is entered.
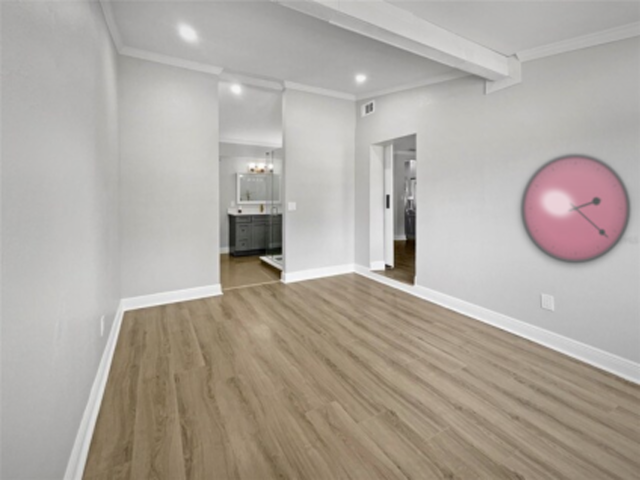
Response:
{"hour": 2, "minute": 22}
